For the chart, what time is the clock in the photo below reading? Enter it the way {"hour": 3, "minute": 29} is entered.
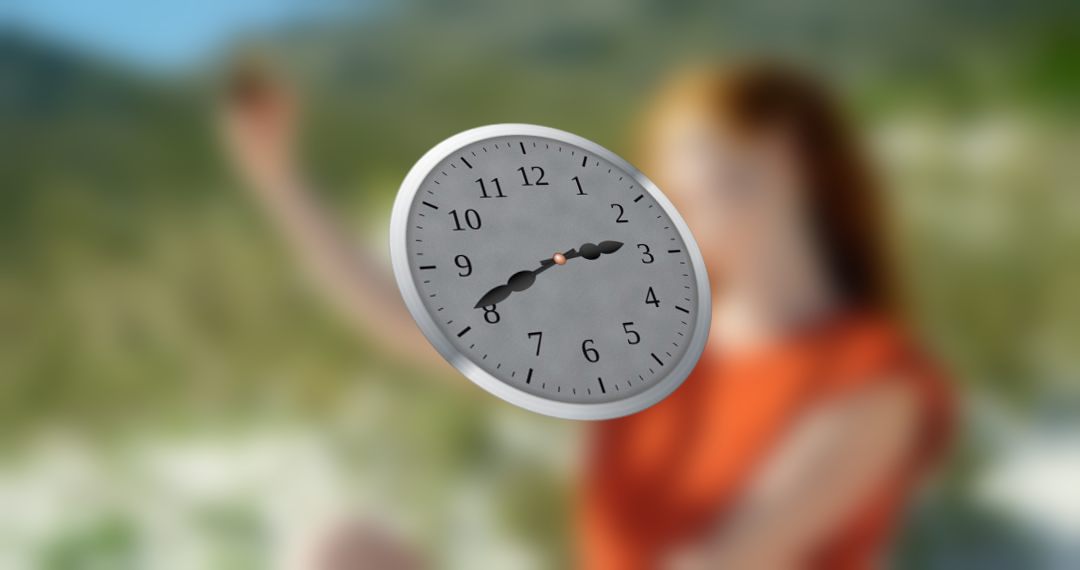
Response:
{"hour": 2, "minute": 41}
